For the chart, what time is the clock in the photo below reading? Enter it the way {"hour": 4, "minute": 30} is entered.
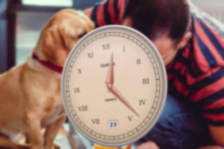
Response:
{"hour": 12, "minute": 23}
